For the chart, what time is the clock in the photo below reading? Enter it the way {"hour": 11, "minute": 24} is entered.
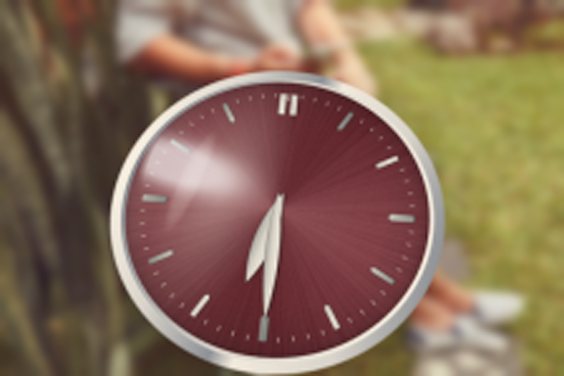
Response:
{"hour": 6, "minute": 30}
